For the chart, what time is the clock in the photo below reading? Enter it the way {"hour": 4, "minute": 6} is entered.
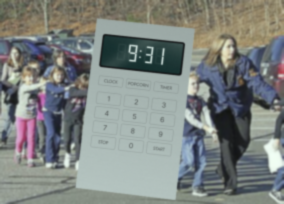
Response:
{"hour": 9, "minute": 31}
